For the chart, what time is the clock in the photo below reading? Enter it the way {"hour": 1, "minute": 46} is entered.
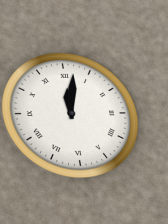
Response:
{"hour": 12, "minute": 2}
